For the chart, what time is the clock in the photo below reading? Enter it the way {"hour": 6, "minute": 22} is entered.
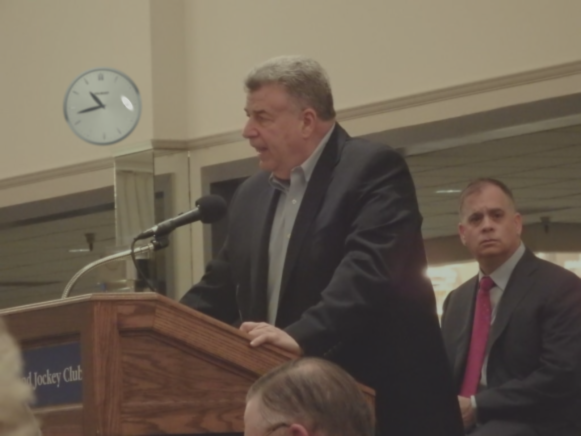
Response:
{"hour": 10, "minute": 43}
